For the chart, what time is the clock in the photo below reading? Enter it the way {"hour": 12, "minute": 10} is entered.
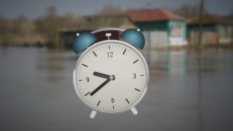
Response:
{"hour": 9, "minute": 39}
